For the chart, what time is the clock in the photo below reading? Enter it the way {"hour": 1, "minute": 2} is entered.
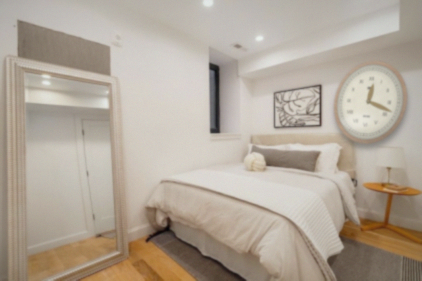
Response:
{"hour": 12, "minute": 18}
